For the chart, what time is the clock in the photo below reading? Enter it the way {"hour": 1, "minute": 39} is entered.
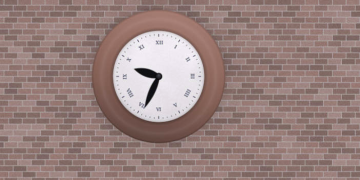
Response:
{"hour": 9, "minute": 34}
